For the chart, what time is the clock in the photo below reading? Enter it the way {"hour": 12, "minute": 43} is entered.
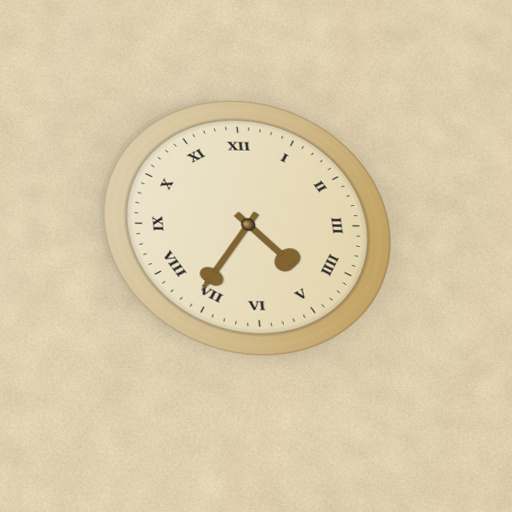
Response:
{"hour": 4, "minute": 36}
